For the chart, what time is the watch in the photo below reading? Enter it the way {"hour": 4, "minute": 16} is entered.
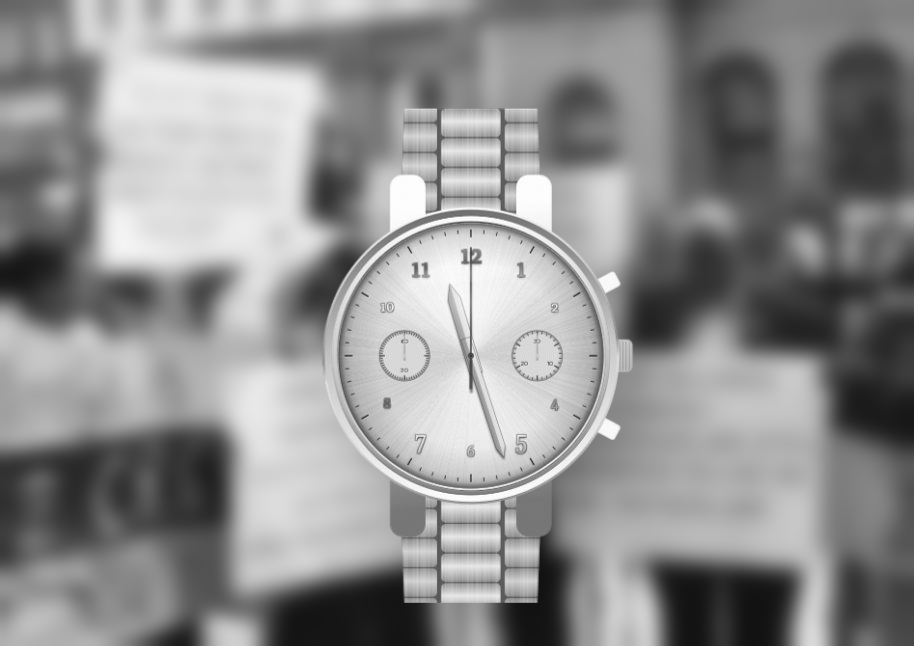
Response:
{"hour": 11, "minute": 27}
